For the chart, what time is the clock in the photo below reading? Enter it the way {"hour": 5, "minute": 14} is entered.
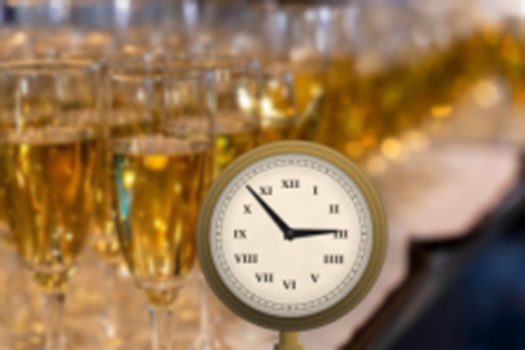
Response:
{"hour": 2, "minute": 53}
